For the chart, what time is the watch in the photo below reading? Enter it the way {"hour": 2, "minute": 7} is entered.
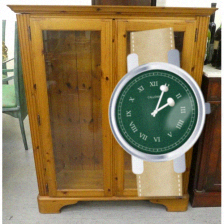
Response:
{"hour": 2, "minute": 4}
